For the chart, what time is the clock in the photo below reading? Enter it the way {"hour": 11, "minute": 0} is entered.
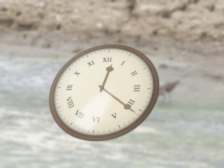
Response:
{"hour": 12, "minute": 21}
